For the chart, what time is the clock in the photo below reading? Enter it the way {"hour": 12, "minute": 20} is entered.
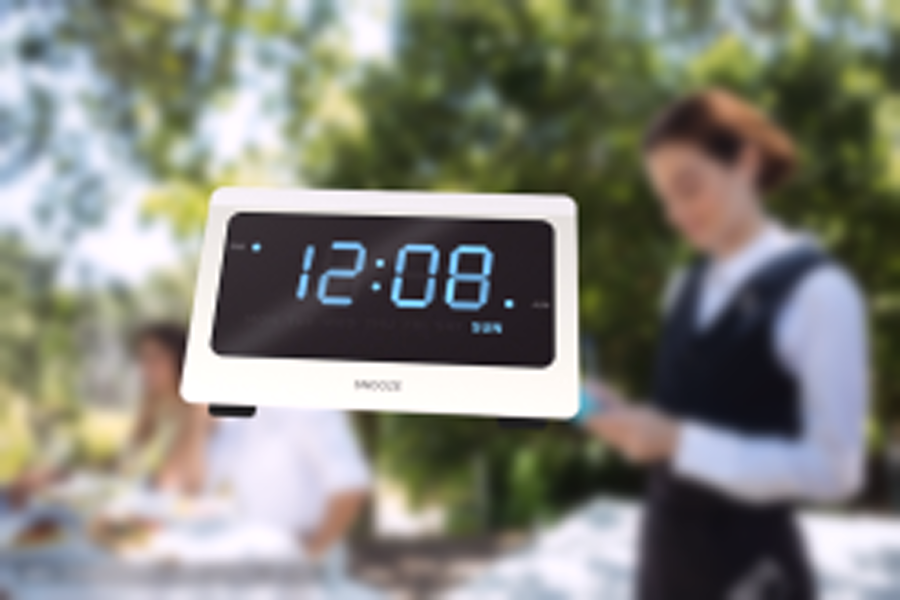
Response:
{"hour": 12, "minute": 8}
